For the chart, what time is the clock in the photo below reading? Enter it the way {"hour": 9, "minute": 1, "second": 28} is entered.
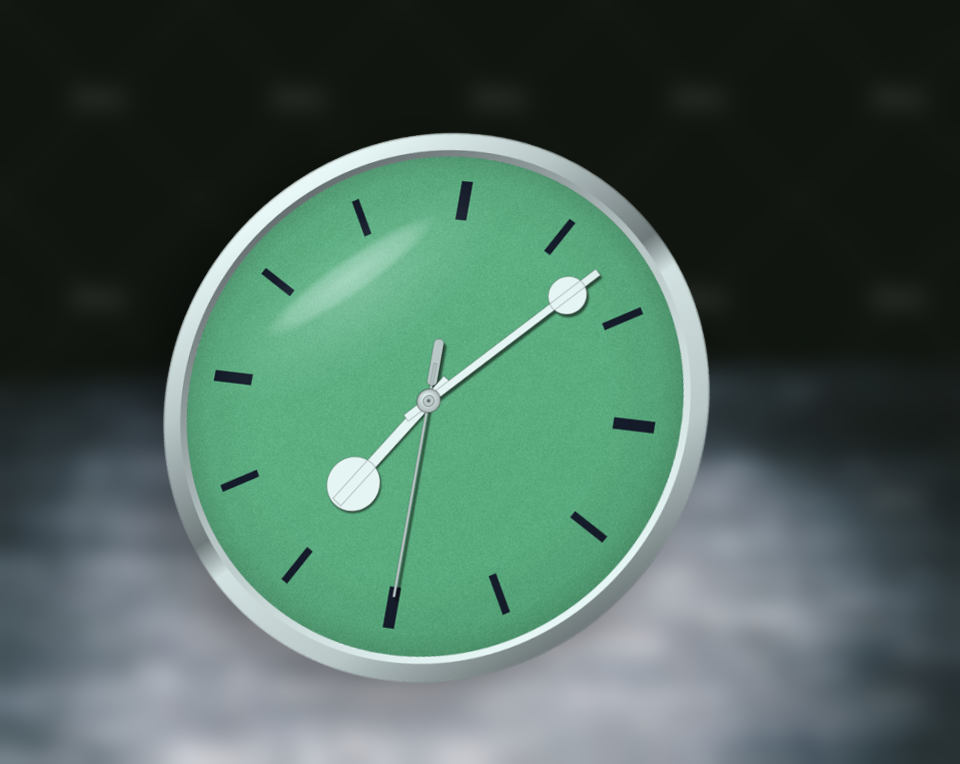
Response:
{"hour": 7, "minute": 7, "second": 30}
